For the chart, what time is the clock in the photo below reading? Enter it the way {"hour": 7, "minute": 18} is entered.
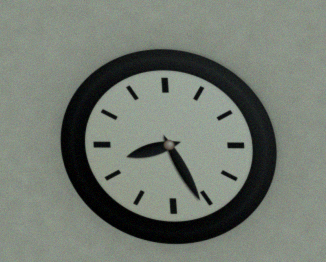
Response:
{"hour": 8, "minute": 26}
